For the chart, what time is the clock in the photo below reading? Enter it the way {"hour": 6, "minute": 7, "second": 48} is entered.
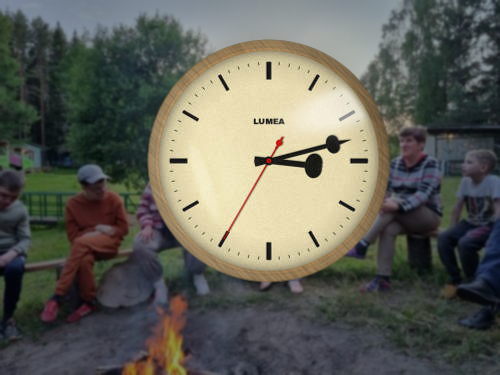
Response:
{"hour": 3, "minute": 12, "second": 35}
